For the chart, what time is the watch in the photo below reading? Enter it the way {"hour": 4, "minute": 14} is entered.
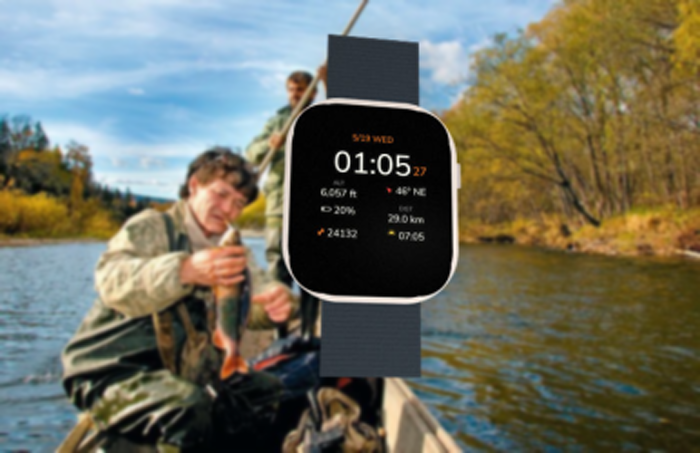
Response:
{"hour": 1, "minute": 5}
